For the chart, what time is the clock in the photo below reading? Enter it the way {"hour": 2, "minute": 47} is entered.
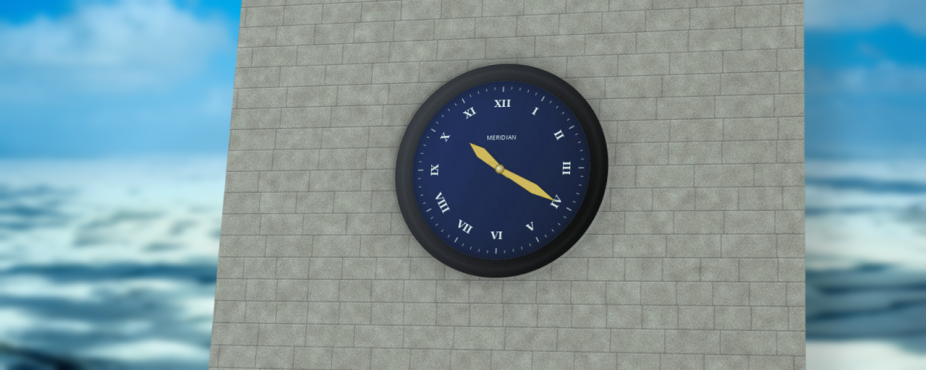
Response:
{"hour": 10, "minute": 20}
